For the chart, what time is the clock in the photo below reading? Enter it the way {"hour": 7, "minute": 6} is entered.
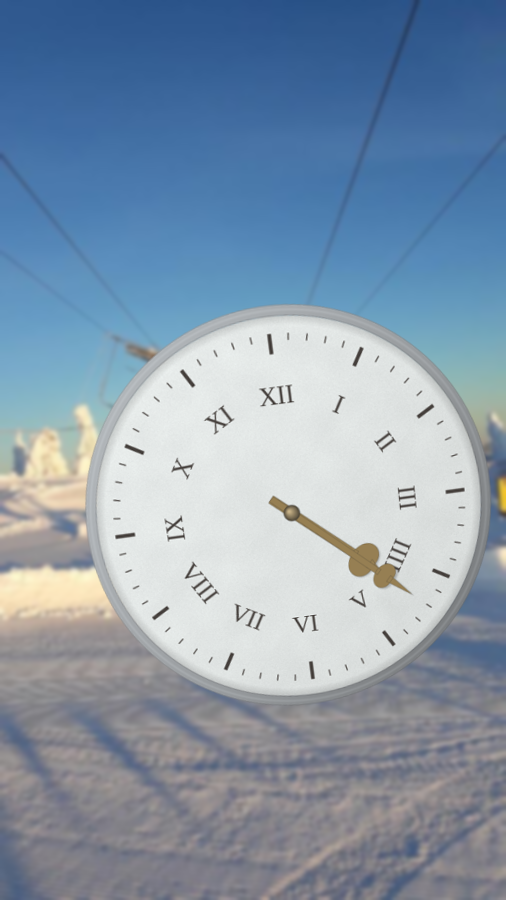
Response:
{"hour": 4, "minute": 22}
